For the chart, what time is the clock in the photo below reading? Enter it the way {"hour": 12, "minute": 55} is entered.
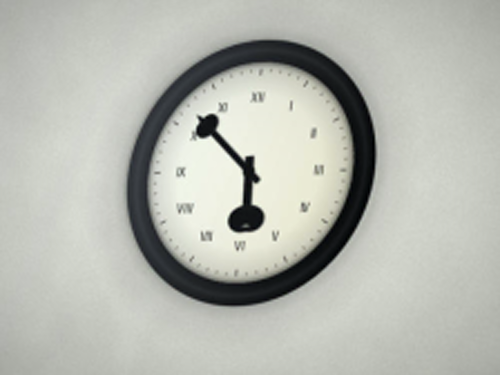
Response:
{"hour": 5, "minute": 52}
